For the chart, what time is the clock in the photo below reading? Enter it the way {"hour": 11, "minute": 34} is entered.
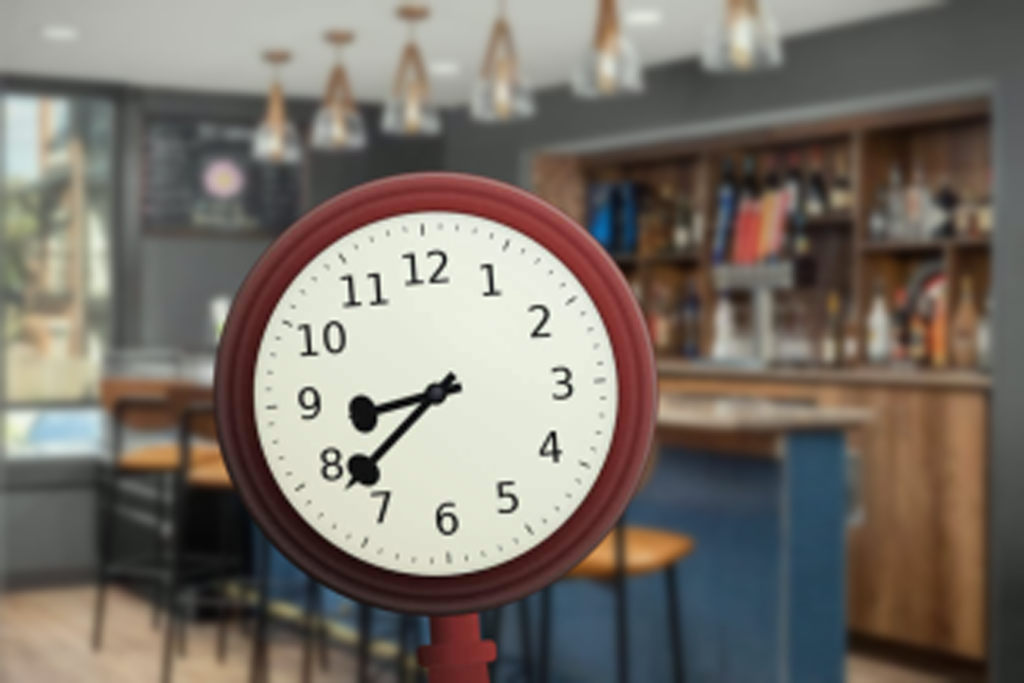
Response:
{"hour": 8, "minute": 38}
